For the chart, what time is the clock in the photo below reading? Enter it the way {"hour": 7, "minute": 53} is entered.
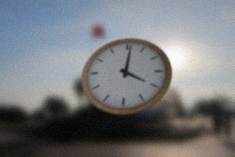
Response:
{"hour": 4, "minute": 1}
